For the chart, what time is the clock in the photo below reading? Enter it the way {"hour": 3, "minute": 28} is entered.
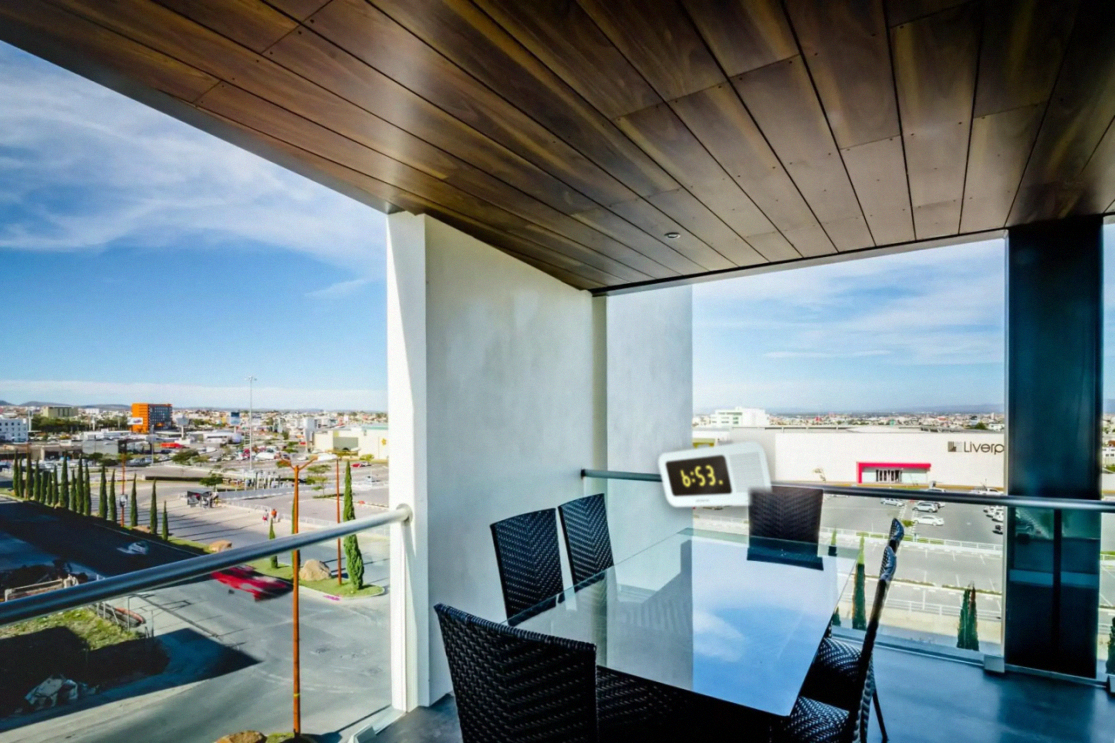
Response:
{"hour": 6, "minute": 53}
